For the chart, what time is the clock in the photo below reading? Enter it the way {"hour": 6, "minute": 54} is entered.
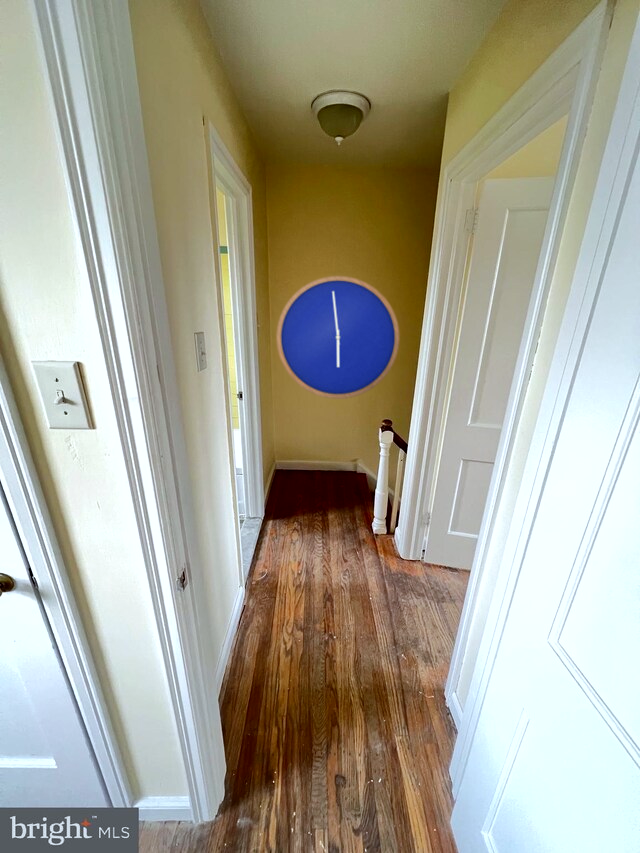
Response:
{"hour": 5, "minute": 59}
